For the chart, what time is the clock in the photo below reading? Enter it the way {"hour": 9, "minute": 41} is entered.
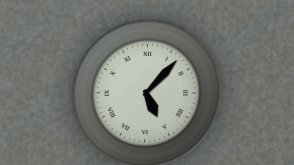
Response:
{"hour": 5, "minute": 7}
